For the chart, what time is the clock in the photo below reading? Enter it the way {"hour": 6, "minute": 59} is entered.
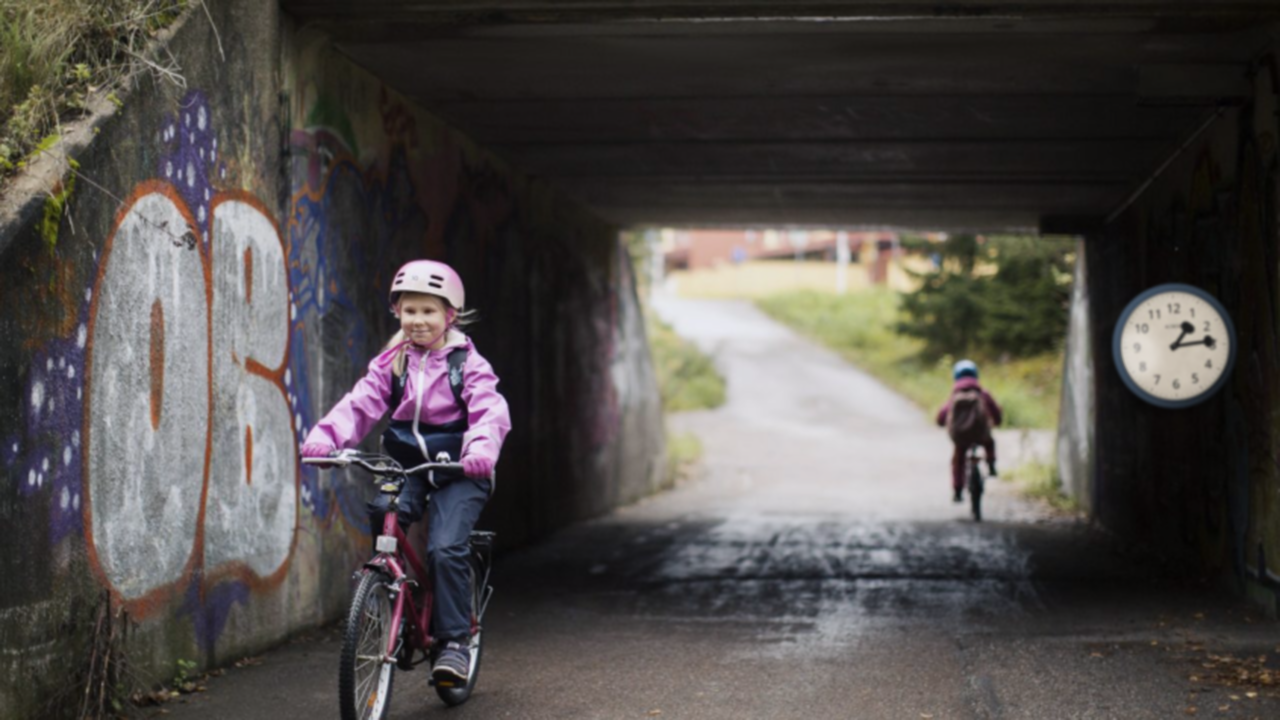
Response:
{"hour": 1, "minute": 14}
